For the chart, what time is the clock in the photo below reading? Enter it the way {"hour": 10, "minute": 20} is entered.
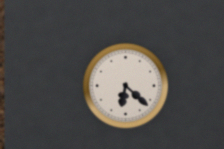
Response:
{"hour": 6, "minute": 22}
